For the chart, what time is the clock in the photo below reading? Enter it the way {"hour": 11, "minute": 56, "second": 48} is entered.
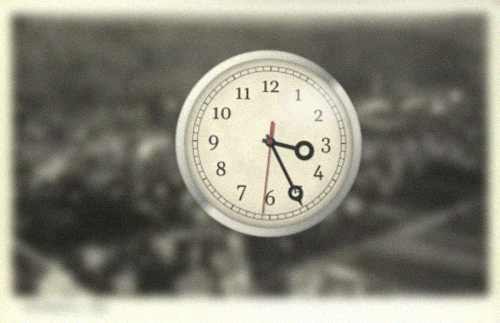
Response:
{"hour": 3, "minute": 25, "second": 31}
